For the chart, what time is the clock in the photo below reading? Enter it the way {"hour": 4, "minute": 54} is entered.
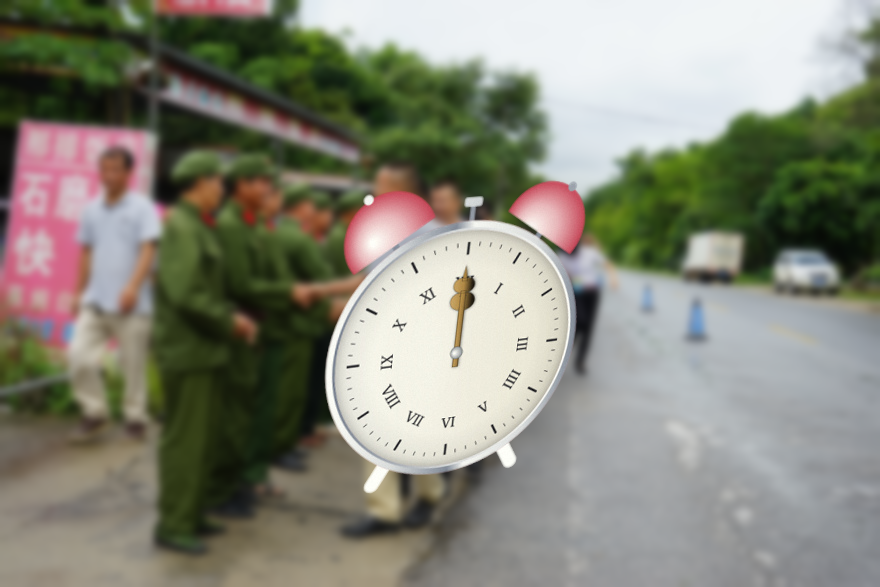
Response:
{"hour": 12, "minute": 0}
